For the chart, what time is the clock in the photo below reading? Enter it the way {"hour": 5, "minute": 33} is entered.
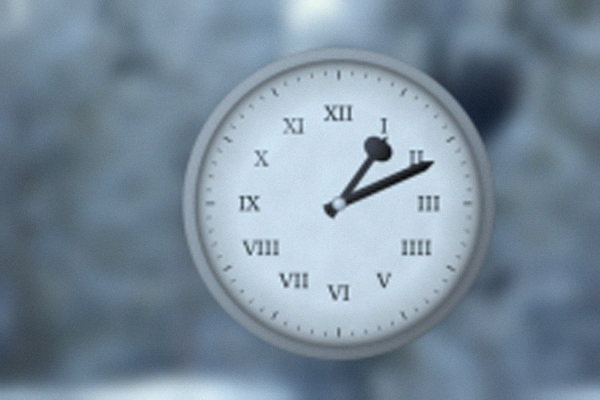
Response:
{"hour": 1, "minute": 11}
